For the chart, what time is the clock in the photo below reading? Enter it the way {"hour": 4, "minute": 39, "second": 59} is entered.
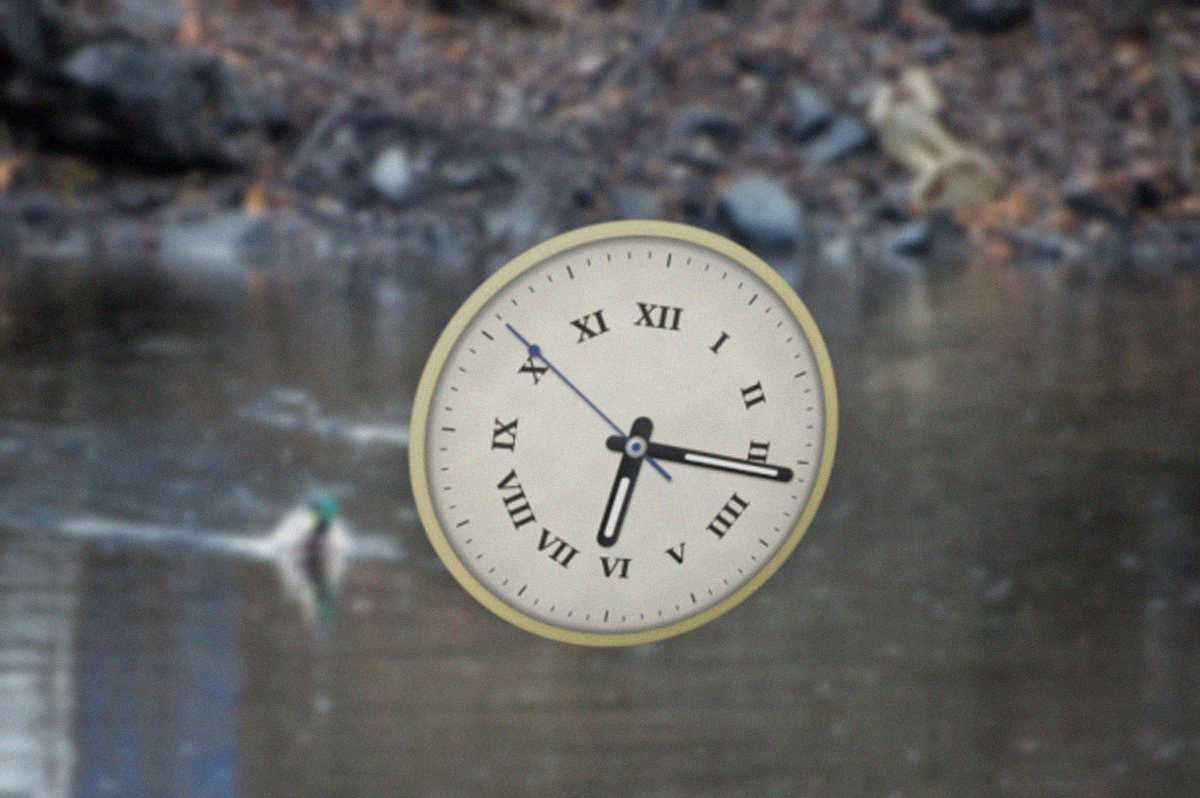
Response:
{"hour": 6, "minute": 15, "second": 51}
